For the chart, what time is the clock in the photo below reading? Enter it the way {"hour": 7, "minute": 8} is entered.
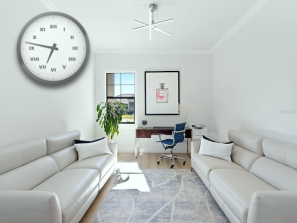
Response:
{"hour": 6, "minute": 47}
